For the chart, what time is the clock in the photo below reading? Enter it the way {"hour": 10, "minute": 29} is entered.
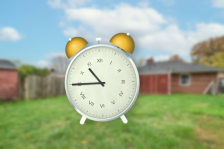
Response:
{"hour": 10, "minute": 45}
